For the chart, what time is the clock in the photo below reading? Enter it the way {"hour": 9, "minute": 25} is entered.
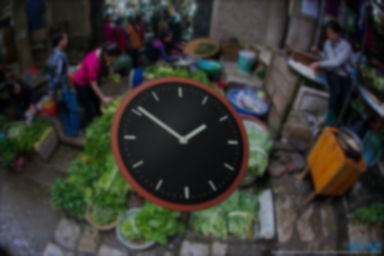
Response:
{"hour": 1, "minute": 51}
